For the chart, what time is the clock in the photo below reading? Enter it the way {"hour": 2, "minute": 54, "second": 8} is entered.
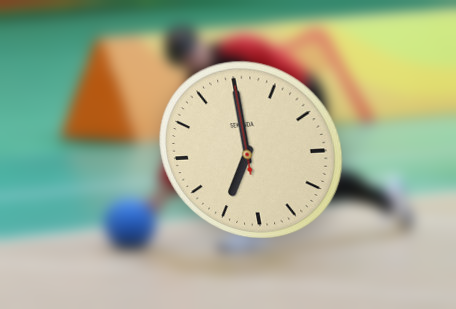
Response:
{"hour": 7, "minute": 0, "second": 0}
